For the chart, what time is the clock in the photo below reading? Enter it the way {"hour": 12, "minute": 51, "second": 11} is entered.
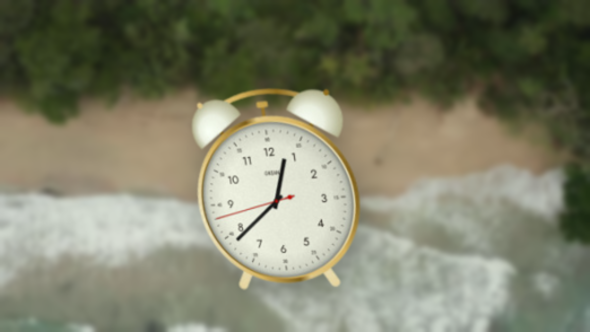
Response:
{"hour": 12, "minute": 38, "second": 43}
